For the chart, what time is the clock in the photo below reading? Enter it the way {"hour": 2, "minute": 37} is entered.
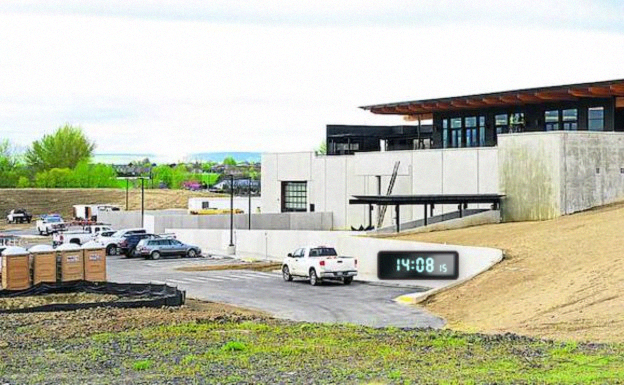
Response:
{"hour": 14, "minute": 8}
